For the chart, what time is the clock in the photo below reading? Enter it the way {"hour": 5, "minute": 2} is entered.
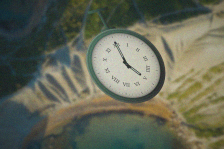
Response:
{"hour": 5, "minute": 0}
